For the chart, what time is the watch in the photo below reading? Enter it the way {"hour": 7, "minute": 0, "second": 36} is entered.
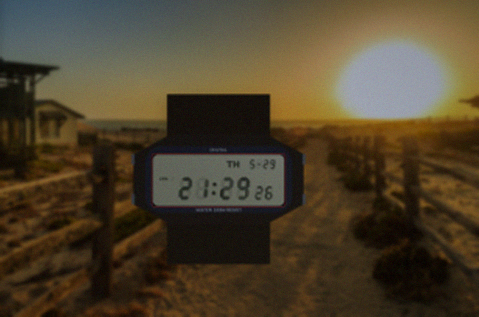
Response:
{"hour": 21, "minute": 29, "second": 26}
